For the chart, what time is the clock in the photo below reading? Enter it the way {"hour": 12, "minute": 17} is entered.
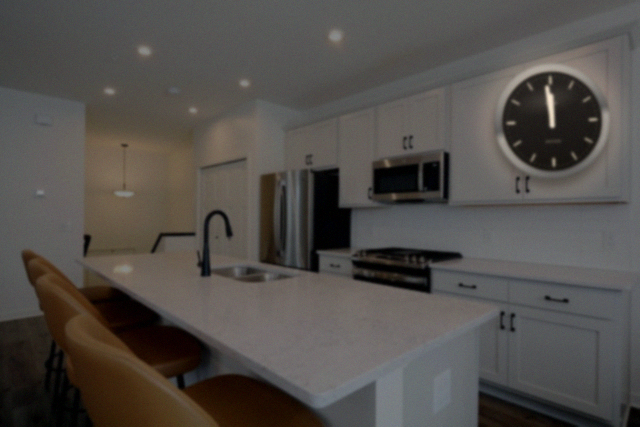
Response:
{"hour": 11, "minute": 59}
